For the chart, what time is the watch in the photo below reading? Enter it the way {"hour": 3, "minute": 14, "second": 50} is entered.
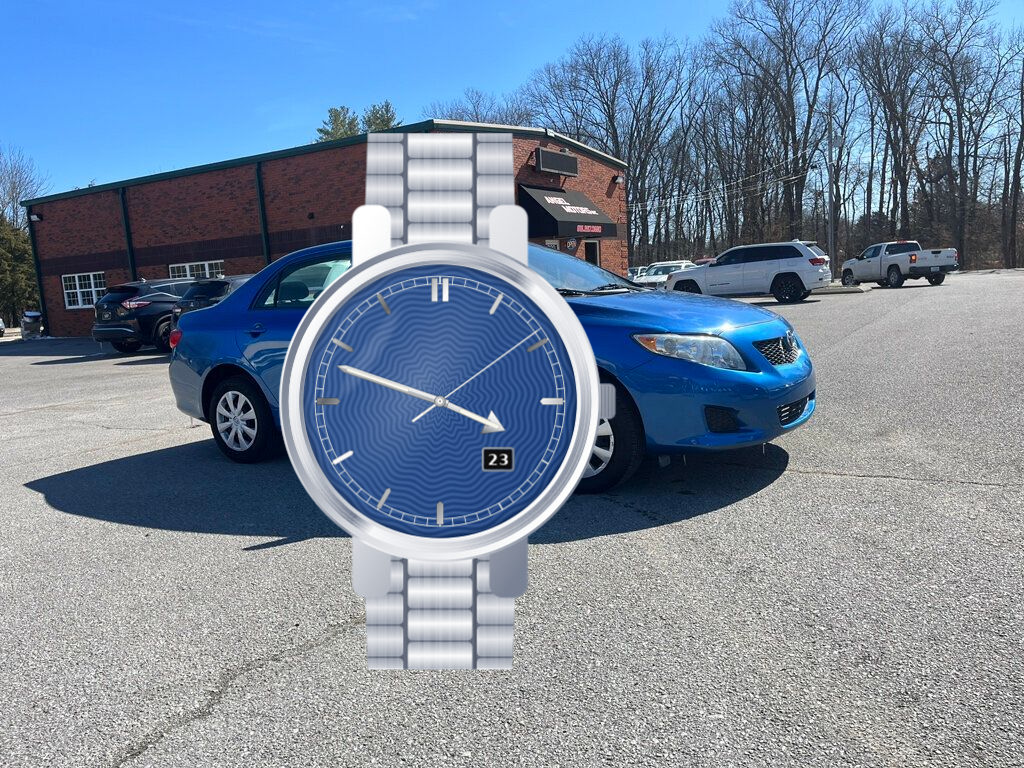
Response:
{"hour": 3, "minute": 48, "second": 9}
